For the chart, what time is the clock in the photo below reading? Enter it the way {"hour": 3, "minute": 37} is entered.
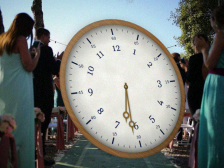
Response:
{"hour": 6, "minute": 31}
